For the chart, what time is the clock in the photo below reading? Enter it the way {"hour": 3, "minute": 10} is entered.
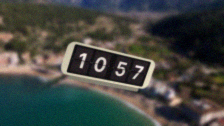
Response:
{"hour": 10, "minute": 57}
